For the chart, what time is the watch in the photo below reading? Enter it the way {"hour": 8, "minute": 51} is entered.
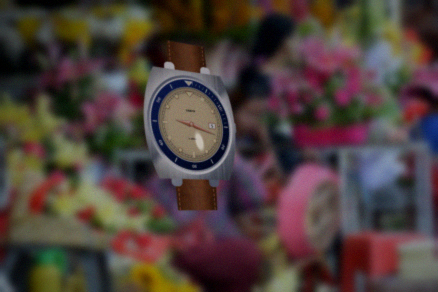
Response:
{"hour": 9, "minute": 18}
